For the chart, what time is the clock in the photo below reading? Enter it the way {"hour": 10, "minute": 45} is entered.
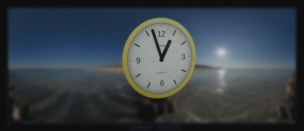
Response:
{"hour": 12, "minute": 57}
